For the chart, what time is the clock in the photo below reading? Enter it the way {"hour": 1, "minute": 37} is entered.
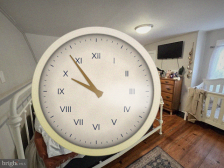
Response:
{"hour": 9, "minute": 54}
